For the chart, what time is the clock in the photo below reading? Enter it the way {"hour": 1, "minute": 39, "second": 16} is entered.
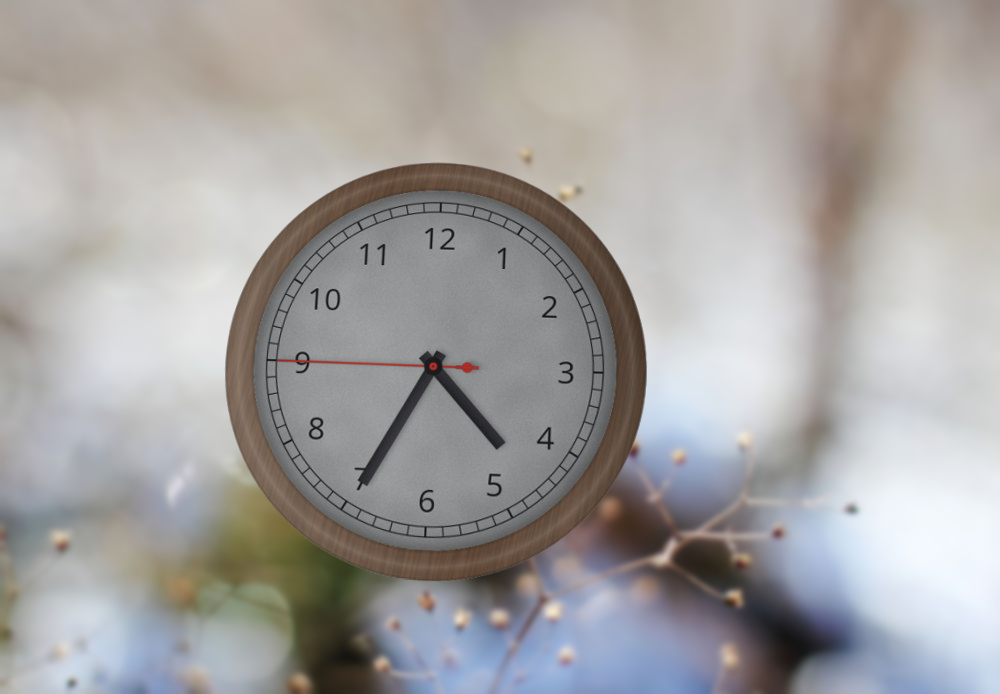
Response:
{"hour": 4, "minute": 34, "second": 45}
